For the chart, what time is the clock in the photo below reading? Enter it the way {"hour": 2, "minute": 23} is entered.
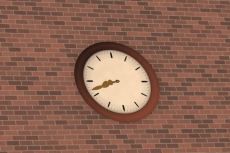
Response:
{"hour": 8, "minute": 42}
